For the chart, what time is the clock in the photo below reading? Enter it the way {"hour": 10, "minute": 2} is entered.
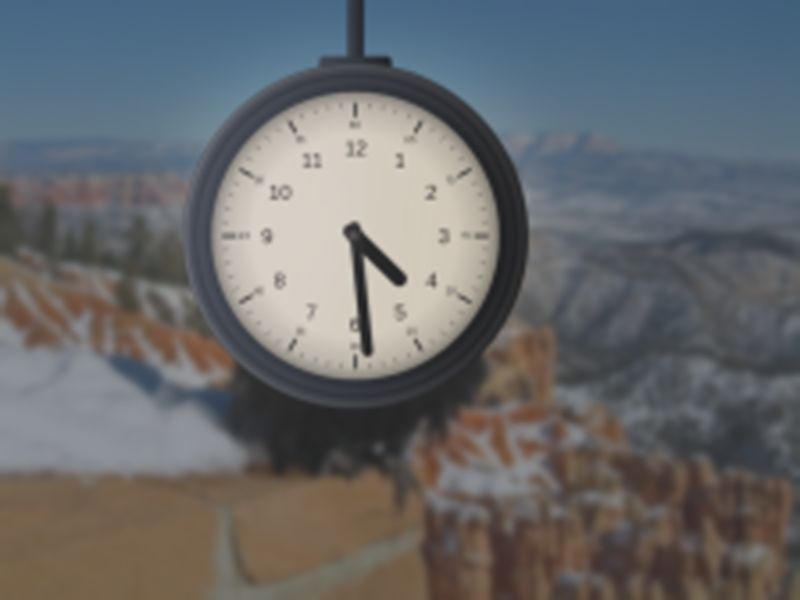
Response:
{"hour": 4, "minute": 29}
